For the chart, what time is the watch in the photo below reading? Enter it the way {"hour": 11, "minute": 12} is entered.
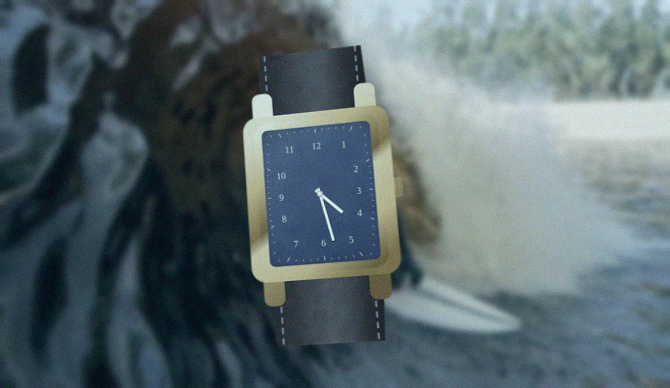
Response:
{"hour": 4, "minute": 28}
